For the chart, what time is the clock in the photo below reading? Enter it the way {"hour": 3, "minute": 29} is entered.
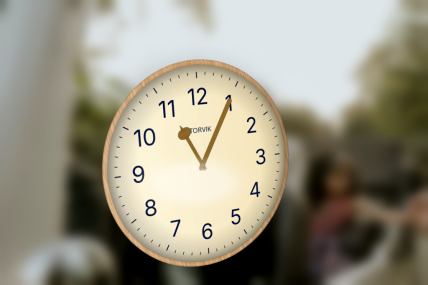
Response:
{"hour": 11, "minute": 5}
